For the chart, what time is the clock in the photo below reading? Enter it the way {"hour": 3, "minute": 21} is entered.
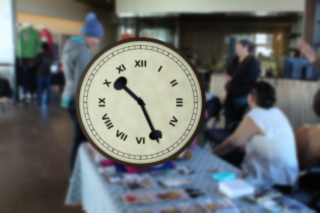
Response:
{"hour": 10, "minute": 26}
